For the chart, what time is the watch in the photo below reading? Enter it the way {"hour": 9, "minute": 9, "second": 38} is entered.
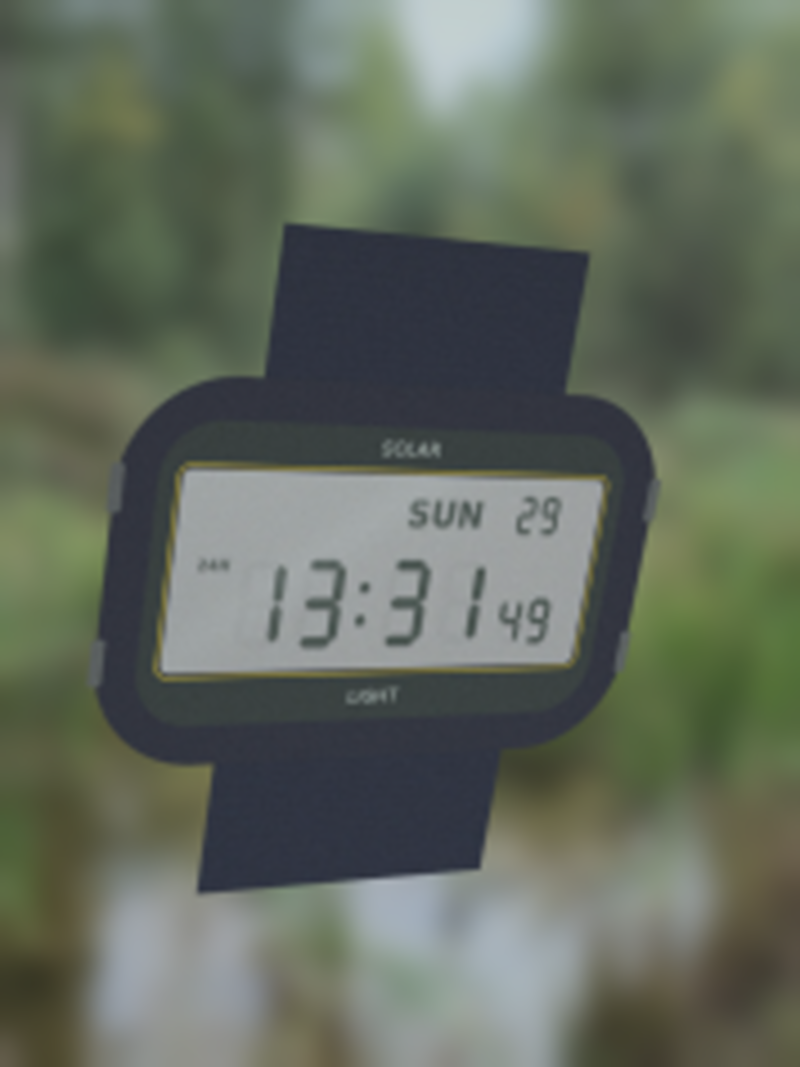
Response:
{"hour": 13, "minute": 31, "second": 49}
